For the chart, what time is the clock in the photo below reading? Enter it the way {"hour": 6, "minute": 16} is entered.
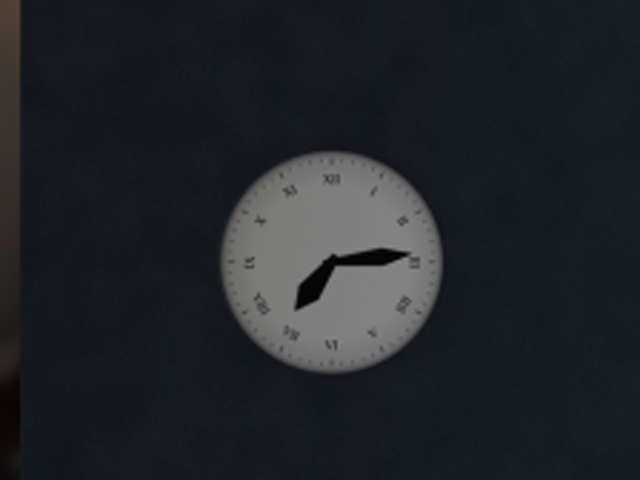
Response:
{"hour": 7, "minute": 14}
